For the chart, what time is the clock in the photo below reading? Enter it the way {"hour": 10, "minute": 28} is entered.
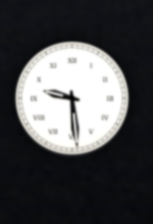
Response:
{"hour": 9, "minute": 29}
